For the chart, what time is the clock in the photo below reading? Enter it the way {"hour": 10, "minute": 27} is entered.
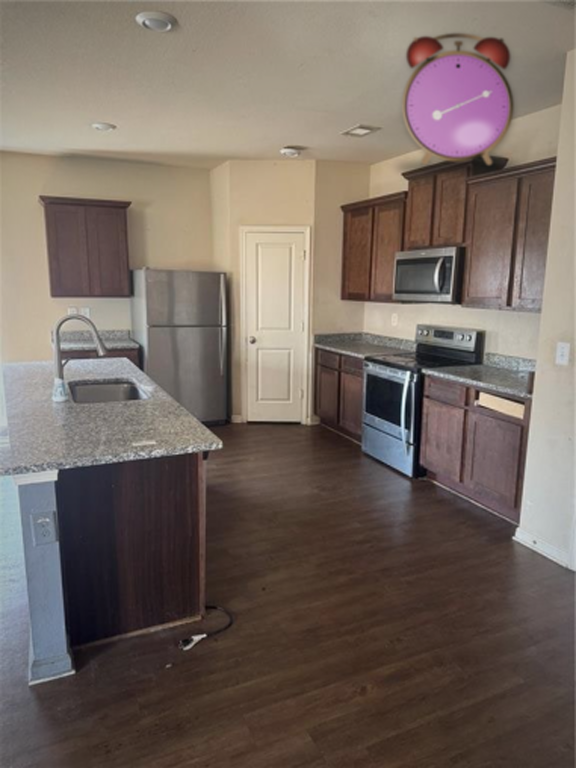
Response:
{"hour": 8, "minute": 11}
